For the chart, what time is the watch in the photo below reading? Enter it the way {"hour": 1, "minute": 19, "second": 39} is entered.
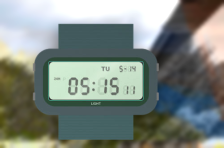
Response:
{"hour": 5, "minute": 15, "second": 11}
